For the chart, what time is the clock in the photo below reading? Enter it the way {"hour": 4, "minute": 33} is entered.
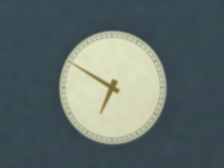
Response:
{"hour": 6, "minute": 50}
